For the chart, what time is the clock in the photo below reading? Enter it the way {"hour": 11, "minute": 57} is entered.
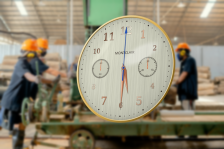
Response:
{"hour": 5, "minute": 30}
